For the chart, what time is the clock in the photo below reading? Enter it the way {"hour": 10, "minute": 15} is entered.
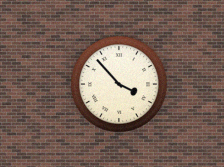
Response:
{"hour": 3, "minute": 53}
